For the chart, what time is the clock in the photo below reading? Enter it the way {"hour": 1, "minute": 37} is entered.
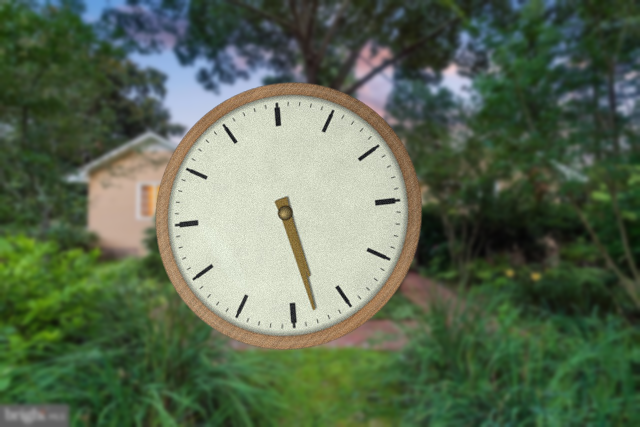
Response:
{"hour": 5, "minute": 28}
